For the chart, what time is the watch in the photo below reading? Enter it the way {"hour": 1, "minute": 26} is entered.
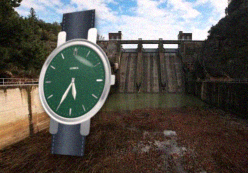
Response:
{"hour": 5, "minute": 35}
